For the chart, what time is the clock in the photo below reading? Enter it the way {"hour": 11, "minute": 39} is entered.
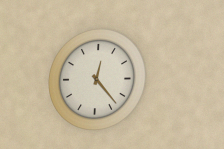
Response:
{"hour": 12, "minute": 23}
